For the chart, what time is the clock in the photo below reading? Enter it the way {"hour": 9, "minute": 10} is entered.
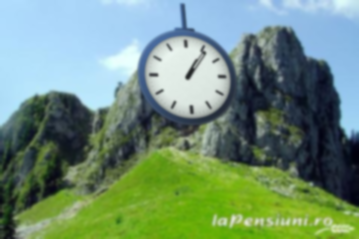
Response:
{"hour": 1, "minute": 6}
